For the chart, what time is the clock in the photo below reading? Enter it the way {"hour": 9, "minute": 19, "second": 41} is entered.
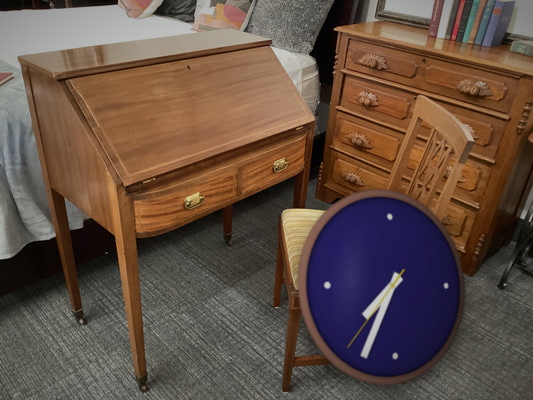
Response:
{"hour": 7, "minute": 34, "second": 37}
